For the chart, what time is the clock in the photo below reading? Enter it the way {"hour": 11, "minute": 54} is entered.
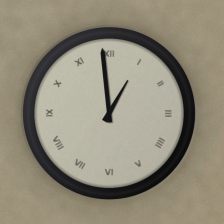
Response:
{"hour": 12, "minute": 59}
